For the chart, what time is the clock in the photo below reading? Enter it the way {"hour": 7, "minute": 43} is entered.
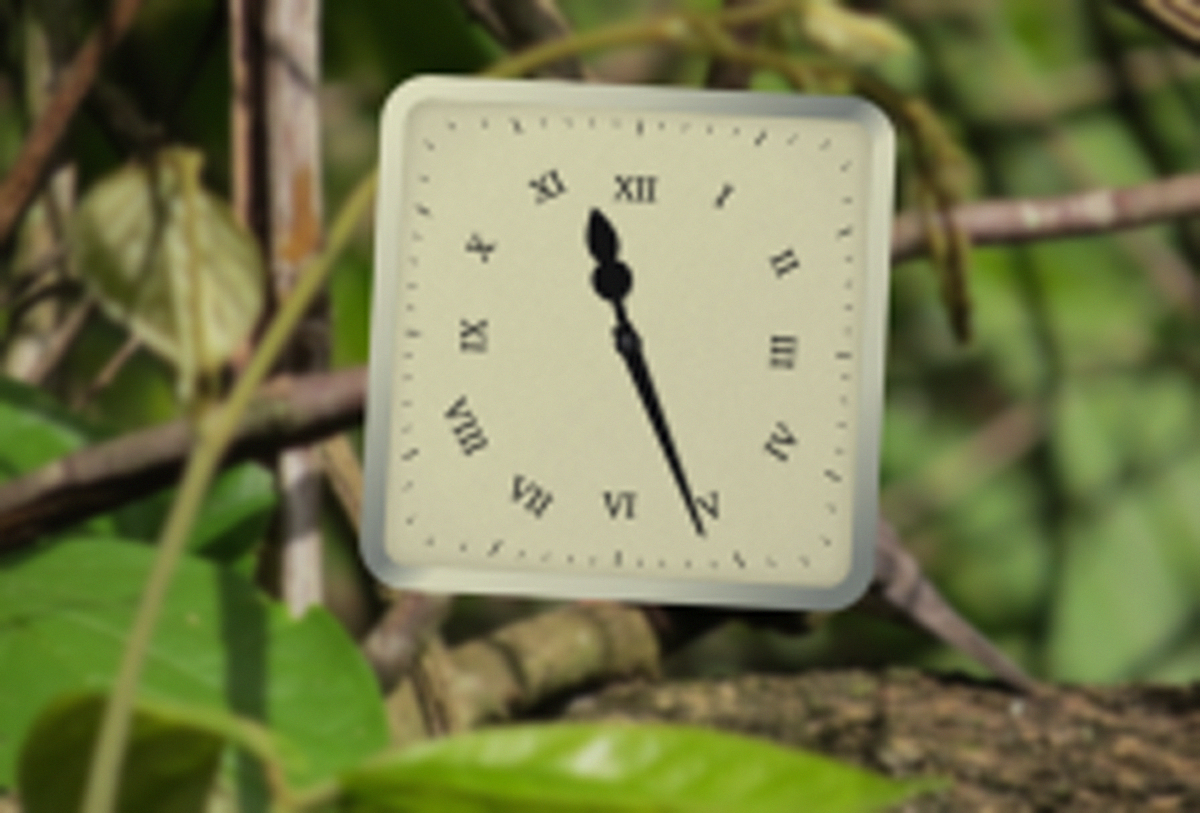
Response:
{"hour": 11, "minute": 26}
